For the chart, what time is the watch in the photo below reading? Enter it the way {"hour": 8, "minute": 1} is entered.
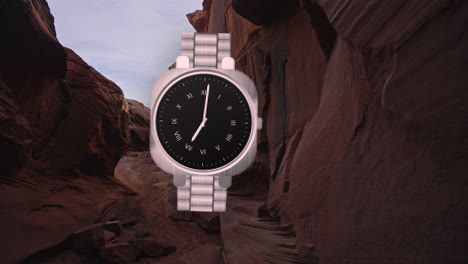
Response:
{"hour": 7, "minute": 1}
